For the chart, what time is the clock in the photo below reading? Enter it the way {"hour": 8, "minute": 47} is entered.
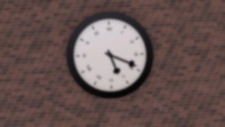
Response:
{"hour": 5, "minute": 19}
